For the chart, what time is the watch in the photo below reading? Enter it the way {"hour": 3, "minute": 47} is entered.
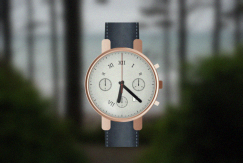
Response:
{"hour": 6, "minute": 22}
